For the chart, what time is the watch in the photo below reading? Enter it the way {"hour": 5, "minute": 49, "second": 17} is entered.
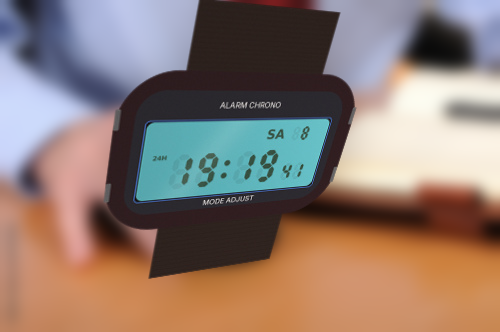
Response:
{"hour": 19, "minute": 19, "second": 41}
